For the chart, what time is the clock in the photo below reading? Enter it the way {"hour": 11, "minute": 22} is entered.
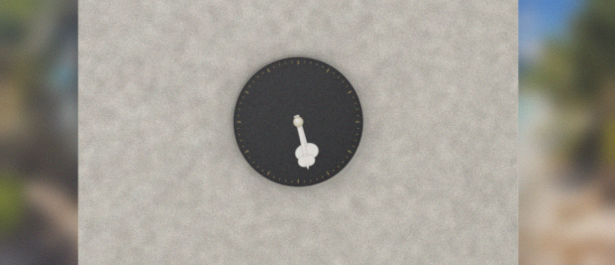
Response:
{"hour": 5, "minute": 28}
